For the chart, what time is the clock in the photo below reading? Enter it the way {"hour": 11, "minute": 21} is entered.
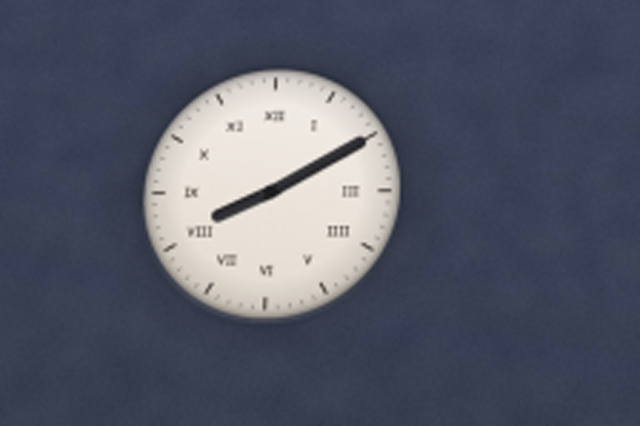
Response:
{"hour": 8, "minute": 10}
